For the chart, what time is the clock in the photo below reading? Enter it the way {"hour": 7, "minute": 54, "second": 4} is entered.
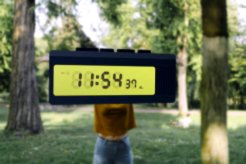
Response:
{"hour": 11, "minute": 54, "second": 37}
